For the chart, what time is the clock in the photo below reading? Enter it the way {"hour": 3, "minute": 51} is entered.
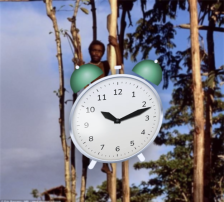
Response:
{"hour": 10, "minute": 12}
